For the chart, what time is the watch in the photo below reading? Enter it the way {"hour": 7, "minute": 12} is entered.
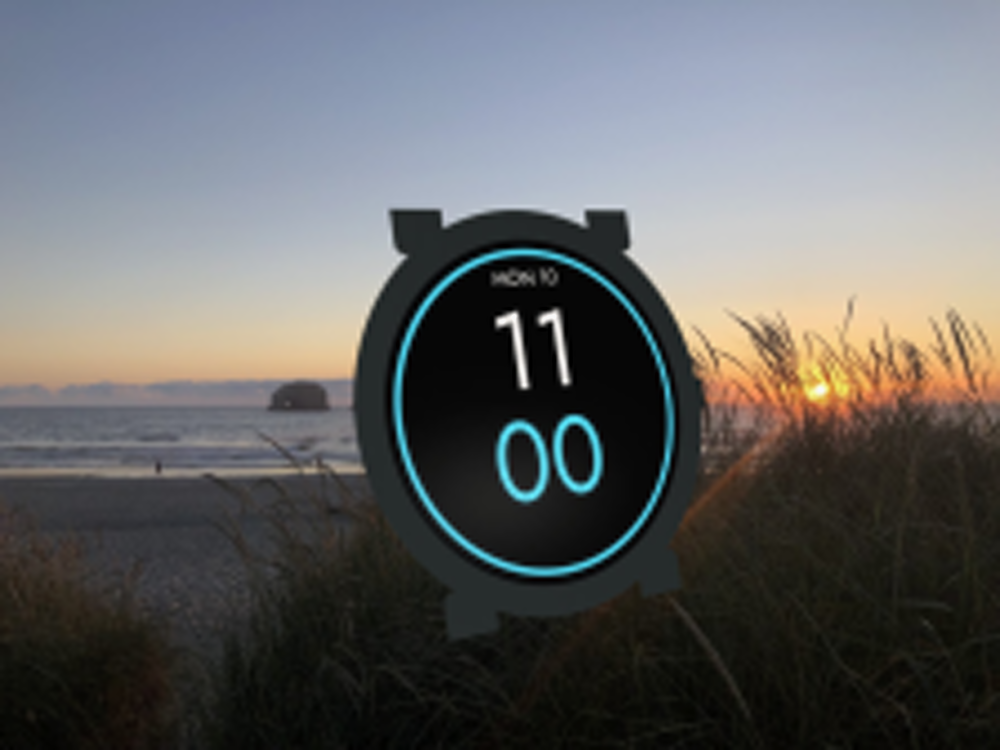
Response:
{"hour": 11, "minute": 0}
